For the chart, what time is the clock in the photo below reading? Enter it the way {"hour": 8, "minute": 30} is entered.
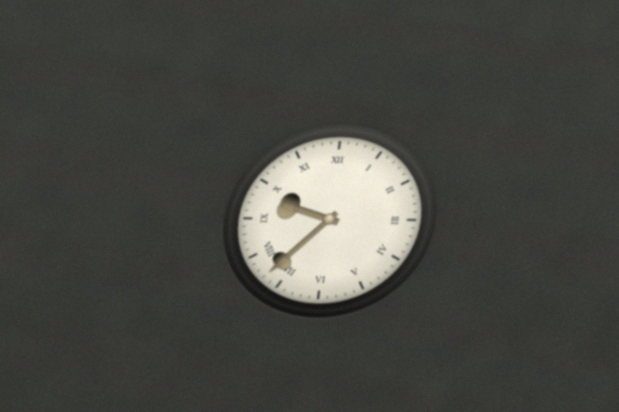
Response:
{"hour": 9, "minute": 37}
